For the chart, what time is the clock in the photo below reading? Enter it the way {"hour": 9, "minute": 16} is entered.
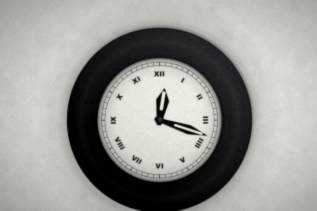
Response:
{"hour": 12, "minute": 18}
